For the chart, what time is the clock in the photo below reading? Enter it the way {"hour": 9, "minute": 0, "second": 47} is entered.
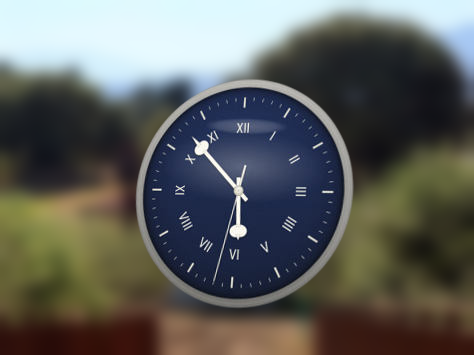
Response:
{"hour": 5, "minute": 52, "second": 32}
